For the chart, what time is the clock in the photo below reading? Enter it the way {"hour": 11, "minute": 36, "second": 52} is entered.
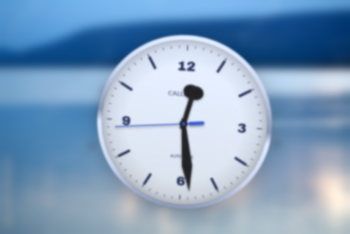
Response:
{"hour": 12, "minute": 28, "second": 44}
